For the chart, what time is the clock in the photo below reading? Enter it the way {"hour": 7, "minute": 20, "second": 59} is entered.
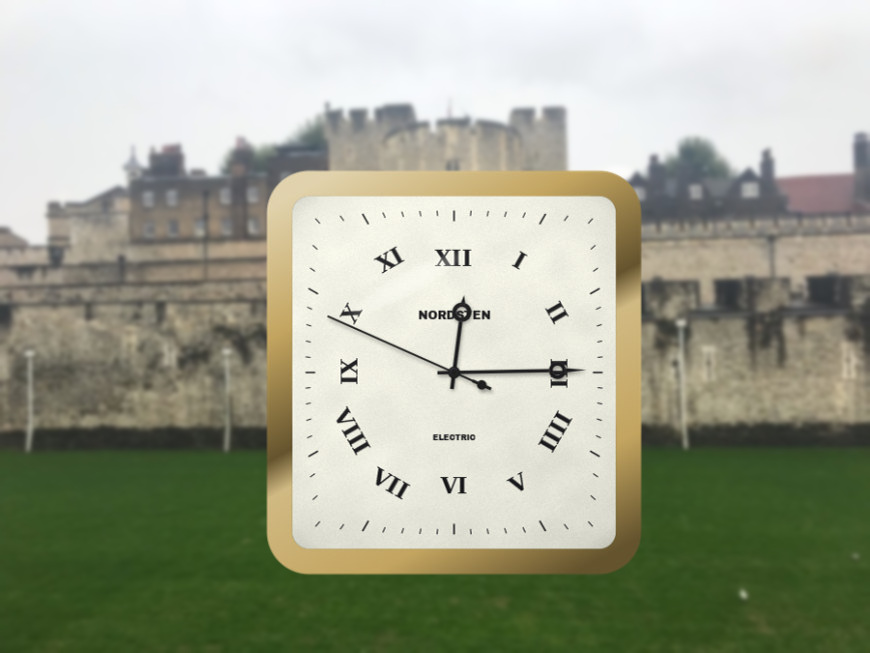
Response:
{"hour": 12, "minute": 14, "second": 49}
